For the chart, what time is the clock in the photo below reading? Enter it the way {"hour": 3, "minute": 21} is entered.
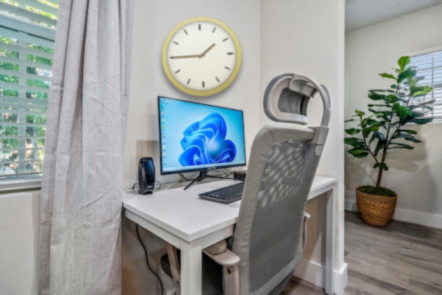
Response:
{"hour": 1, "minute": 45}
